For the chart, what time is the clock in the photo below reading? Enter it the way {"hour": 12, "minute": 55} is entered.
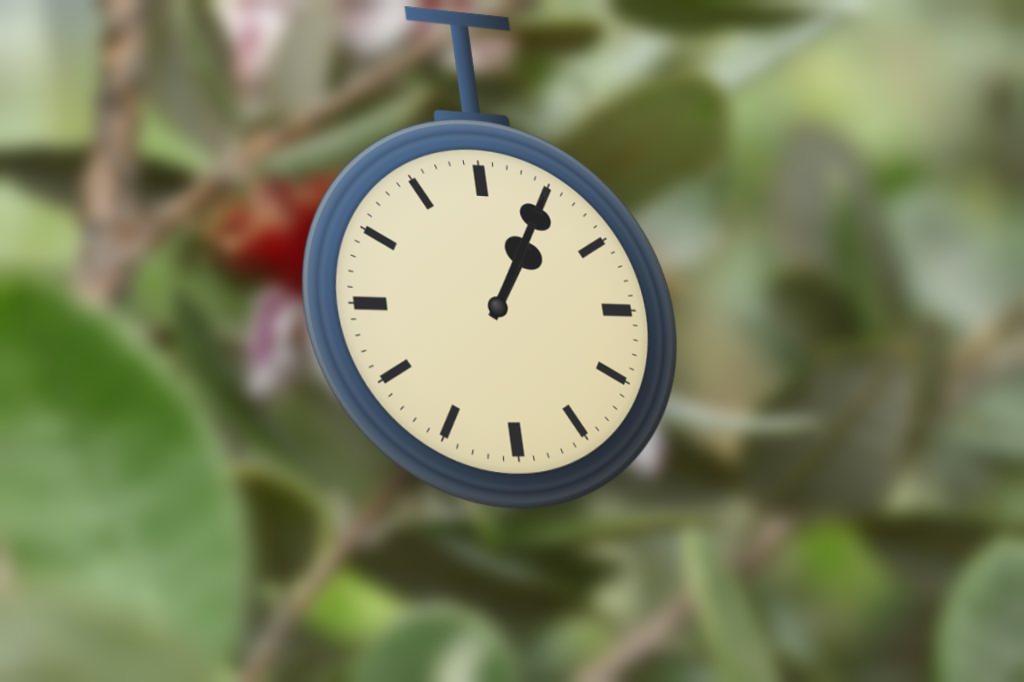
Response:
{"hour": 1, "minute": 5}
